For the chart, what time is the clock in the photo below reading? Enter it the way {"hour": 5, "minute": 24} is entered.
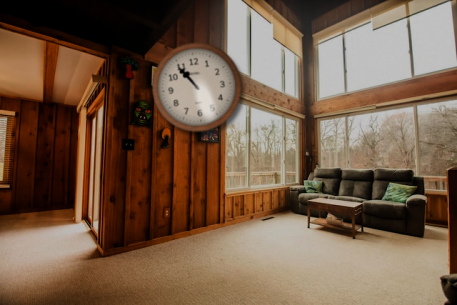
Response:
{"hour": 10, "minute": 54}
